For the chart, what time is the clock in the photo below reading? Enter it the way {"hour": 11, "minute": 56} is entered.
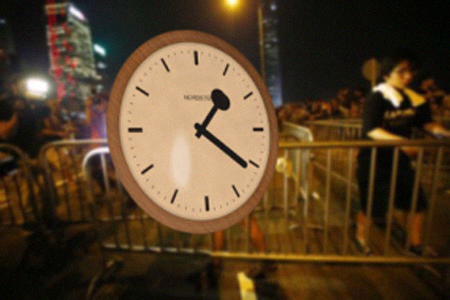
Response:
{"hour": 1, "minute": 21}
